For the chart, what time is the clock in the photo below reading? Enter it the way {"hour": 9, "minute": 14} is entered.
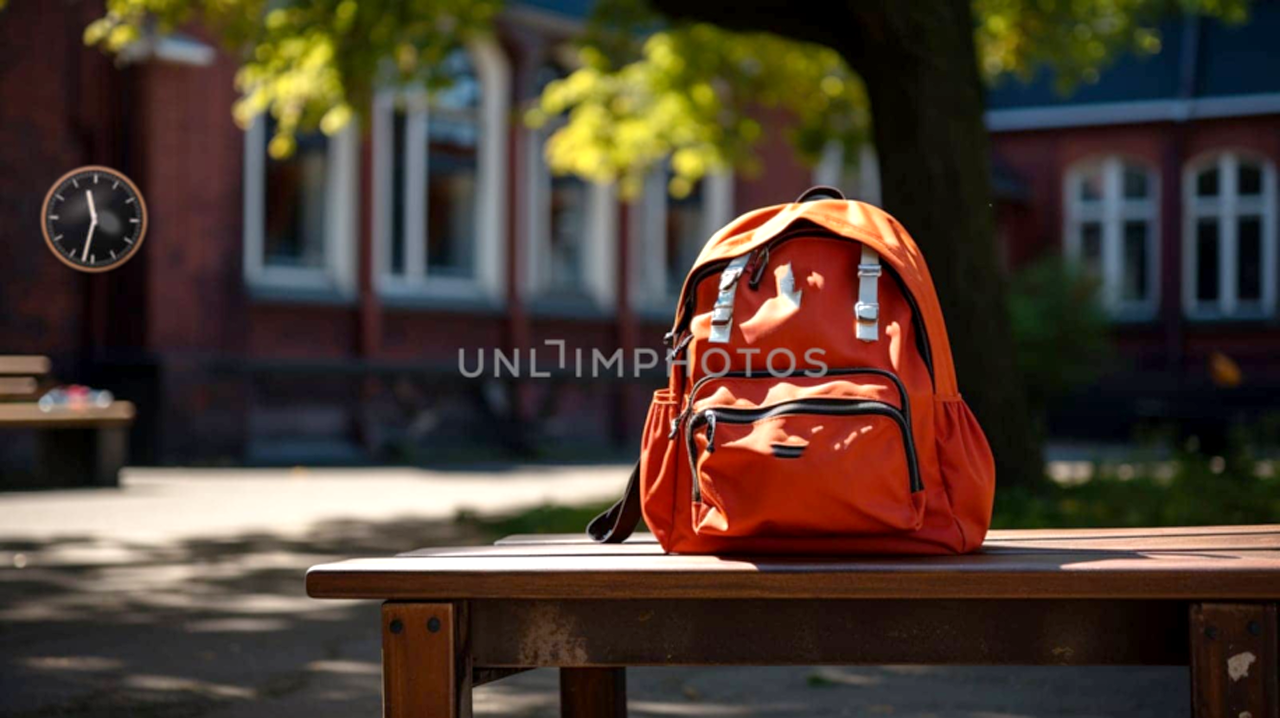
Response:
{"hour": 11, "minute": 32}
